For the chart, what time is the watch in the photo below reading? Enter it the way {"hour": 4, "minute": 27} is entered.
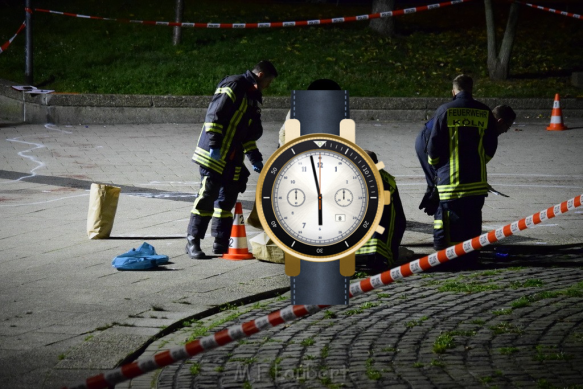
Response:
{"hour": 5, "minute": 58}
